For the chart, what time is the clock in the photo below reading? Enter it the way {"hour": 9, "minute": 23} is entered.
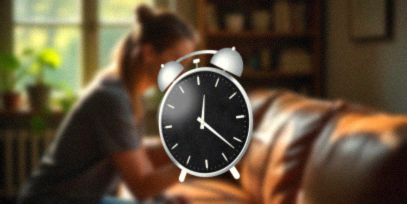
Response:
{"hour": 12, "minute": 22}
